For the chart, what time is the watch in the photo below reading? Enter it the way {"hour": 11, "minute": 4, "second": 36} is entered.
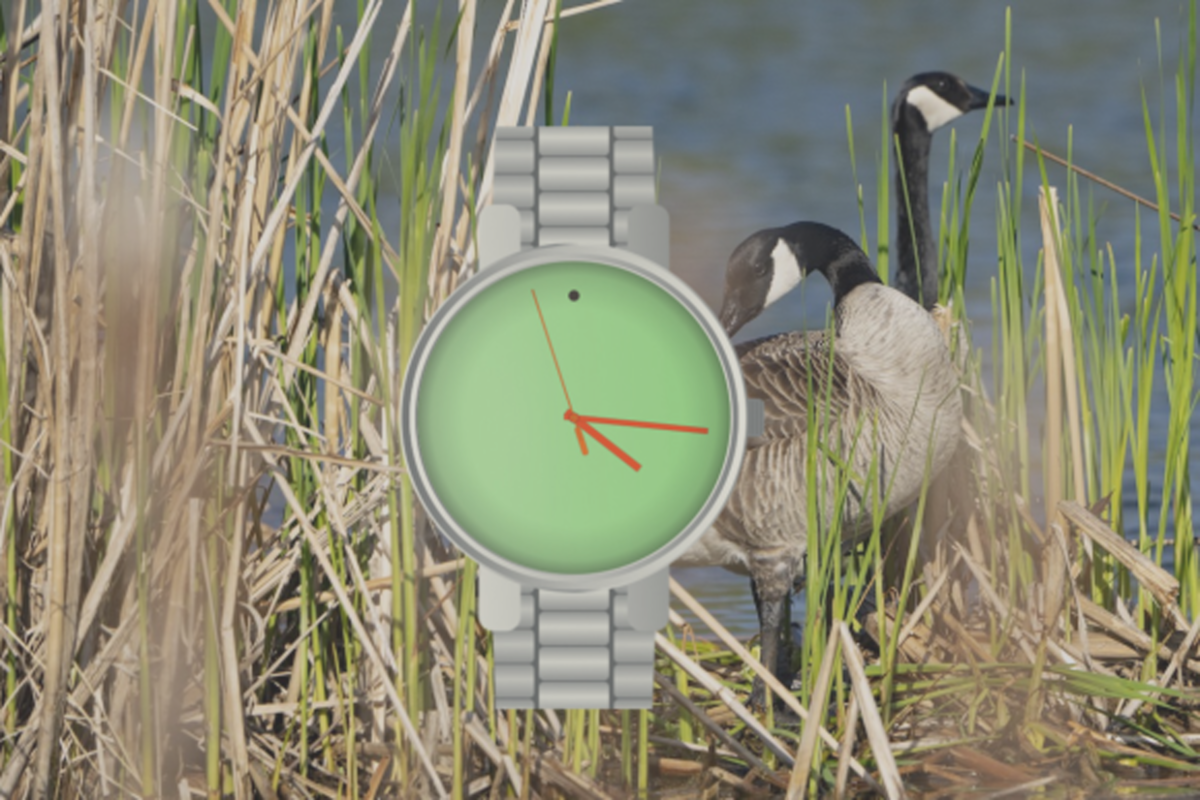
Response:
{"hour": 4, "minute": 15, "second": 57}
